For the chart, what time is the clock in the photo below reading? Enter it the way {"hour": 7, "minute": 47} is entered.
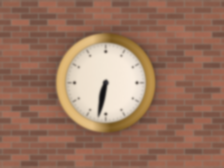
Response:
{"hour": 6, "minute": 32}
